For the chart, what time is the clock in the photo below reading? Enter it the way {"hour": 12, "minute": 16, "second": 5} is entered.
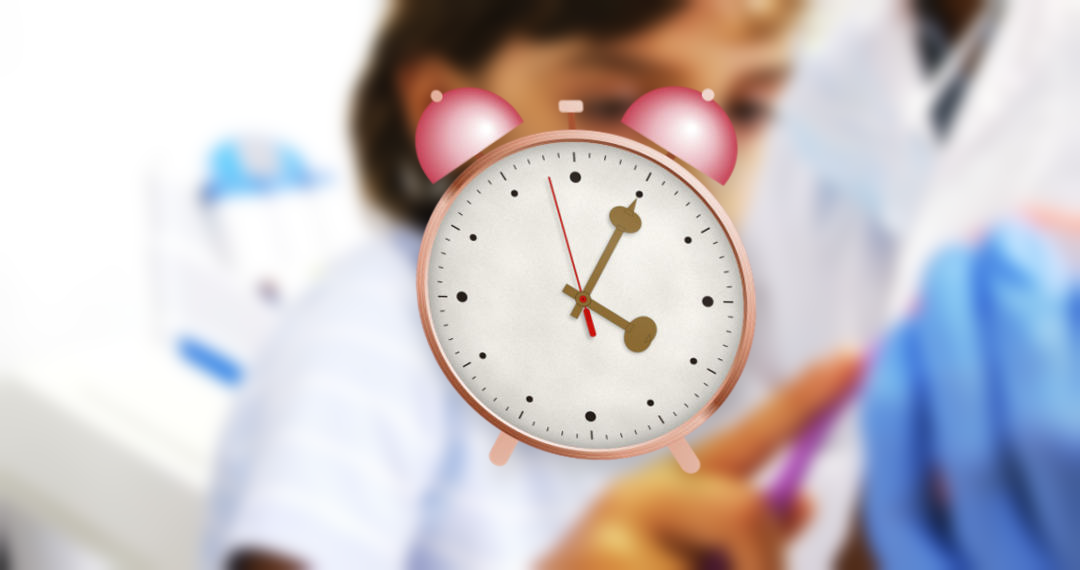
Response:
{"hour": 4, "minute": 4, "second": 58}
